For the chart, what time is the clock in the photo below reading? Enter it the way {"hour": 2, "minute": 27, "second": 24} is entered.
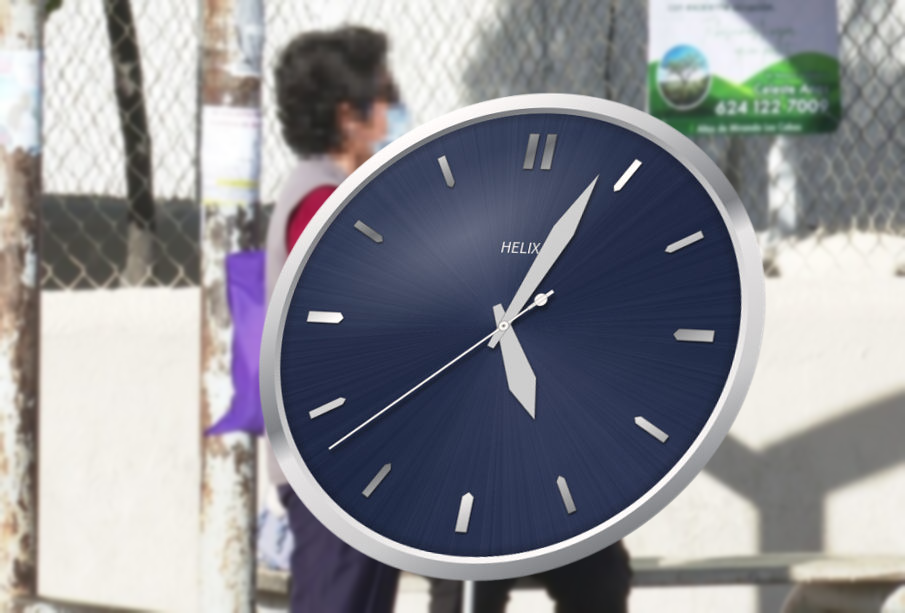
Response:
{"hour": 5, "minute": 3, "second": 38}
